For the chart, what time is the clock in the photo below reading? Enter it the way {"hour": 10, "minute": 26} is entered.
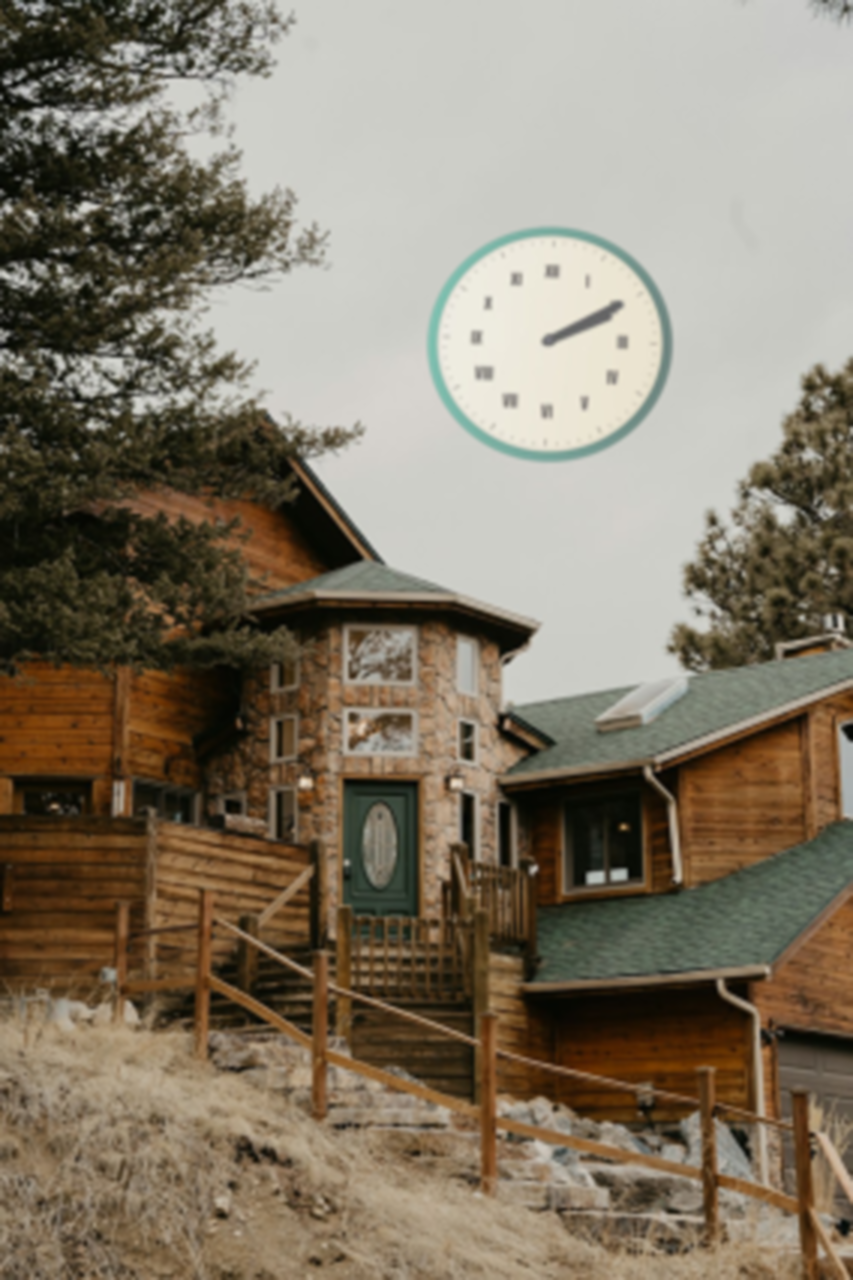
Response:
{"hour": 2, "minute": 10}
